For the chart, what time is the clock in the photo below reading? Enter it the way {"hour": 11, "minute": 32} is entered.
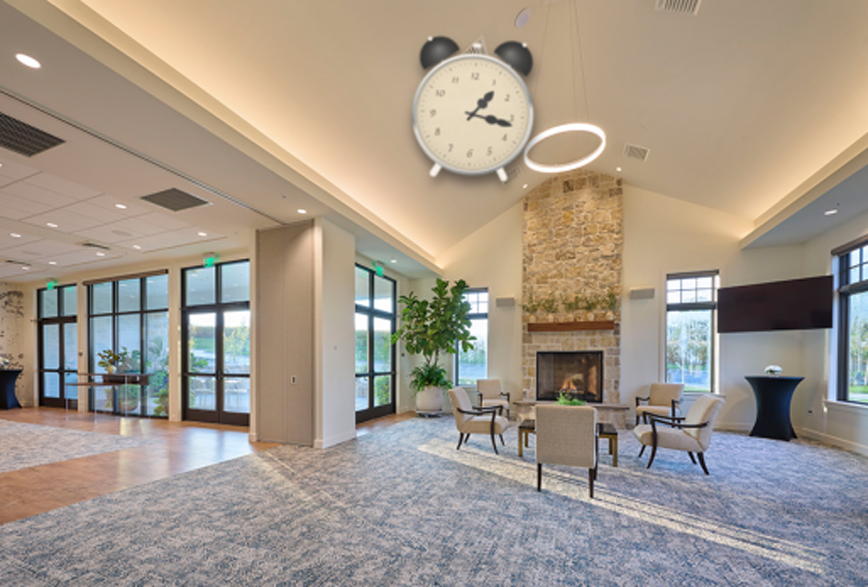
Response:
{"hour": 1, "minute": 17}
